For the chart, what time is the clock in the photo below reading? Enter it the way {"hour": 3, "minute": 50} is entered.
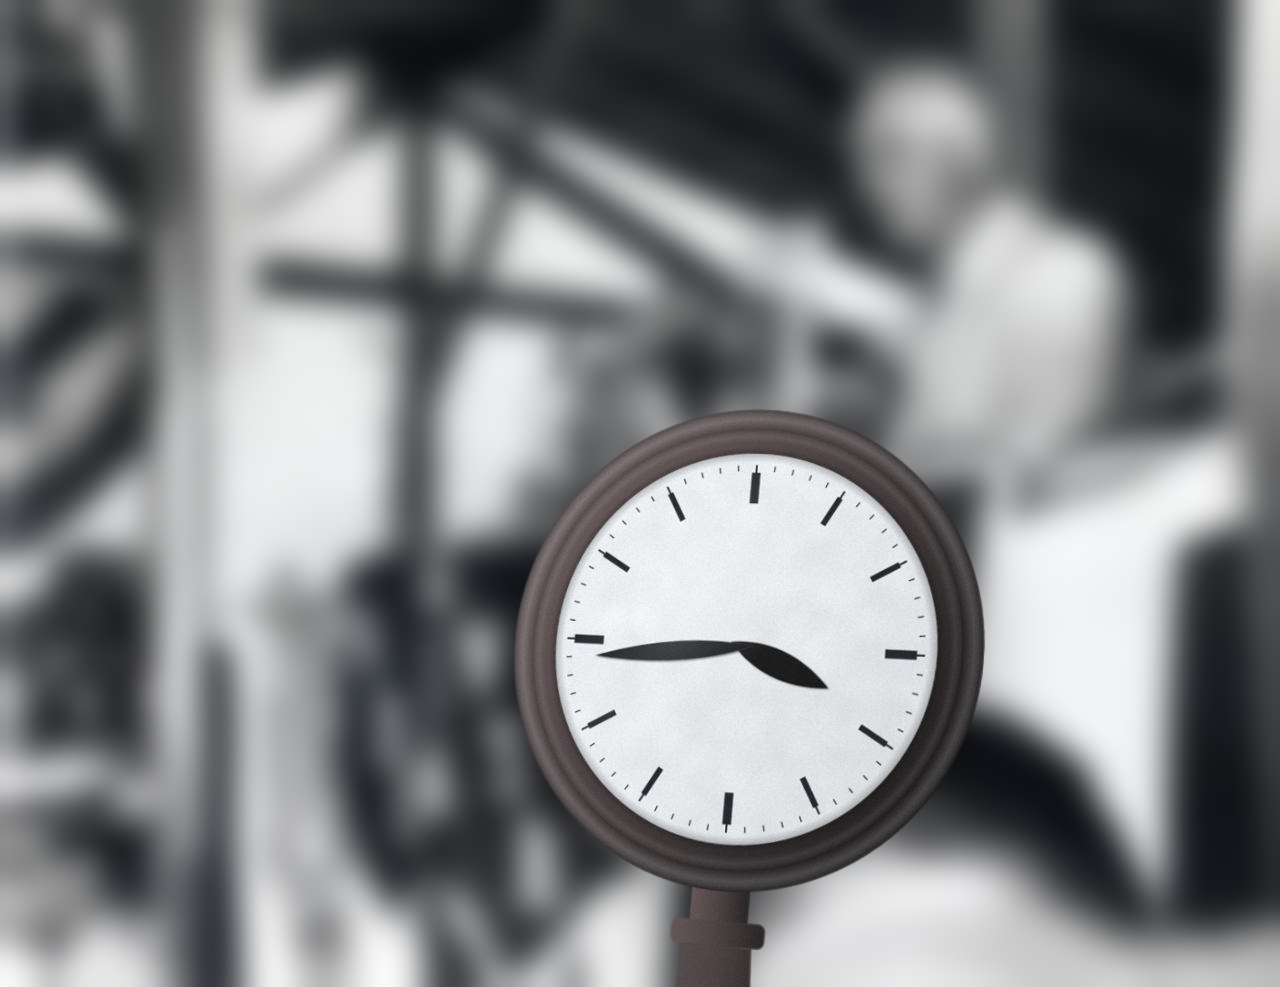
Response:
{"hour": 3, "minute": 44}
